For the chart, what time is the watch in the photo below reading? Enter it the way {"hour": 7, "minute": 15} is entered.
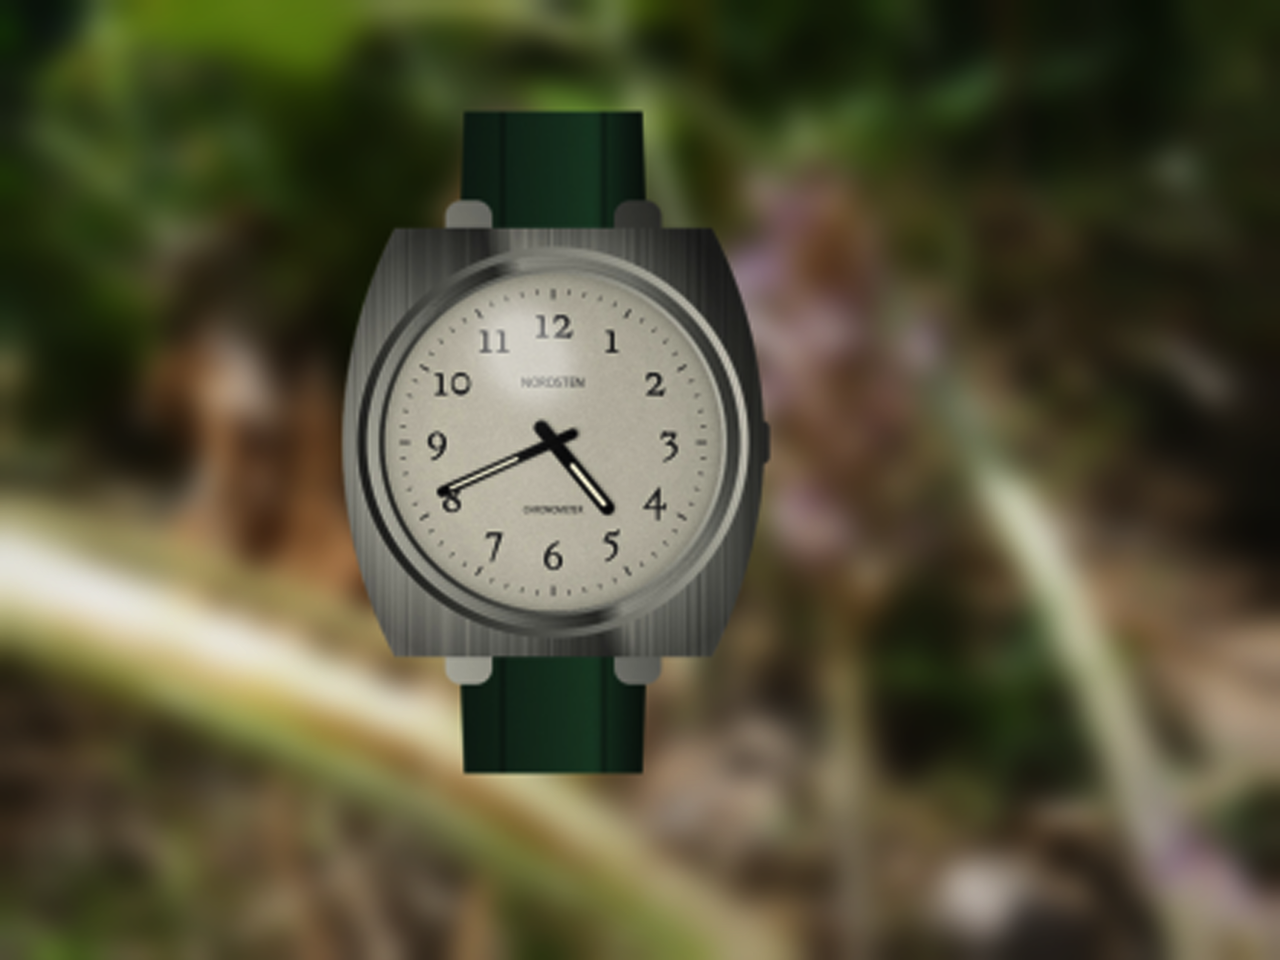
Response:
{"hour": 4, "minute": 41}
